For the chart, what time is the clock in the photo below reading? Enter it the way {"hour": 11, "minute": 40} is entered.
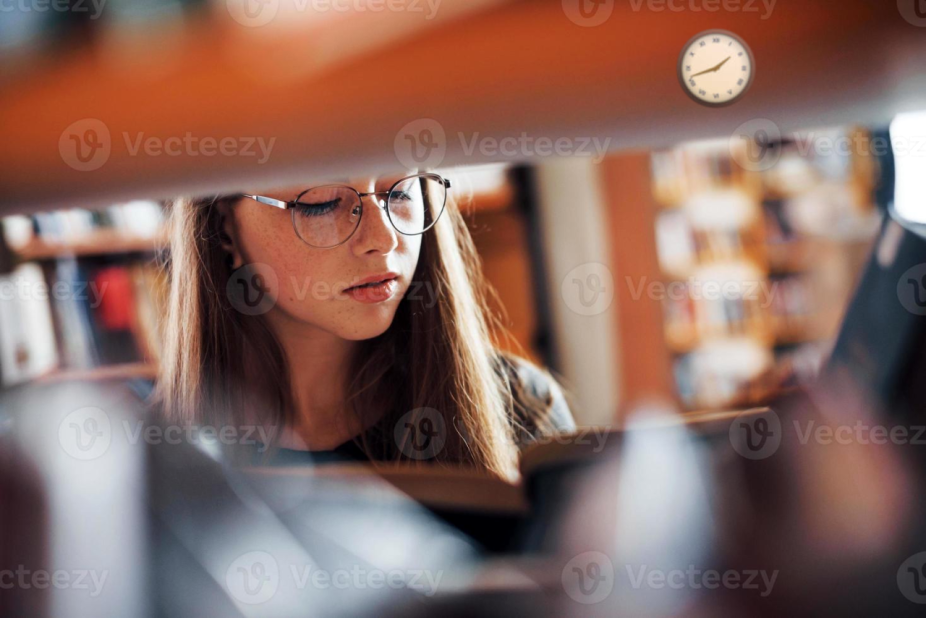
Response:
{"hour": 1, "minute": 42}
